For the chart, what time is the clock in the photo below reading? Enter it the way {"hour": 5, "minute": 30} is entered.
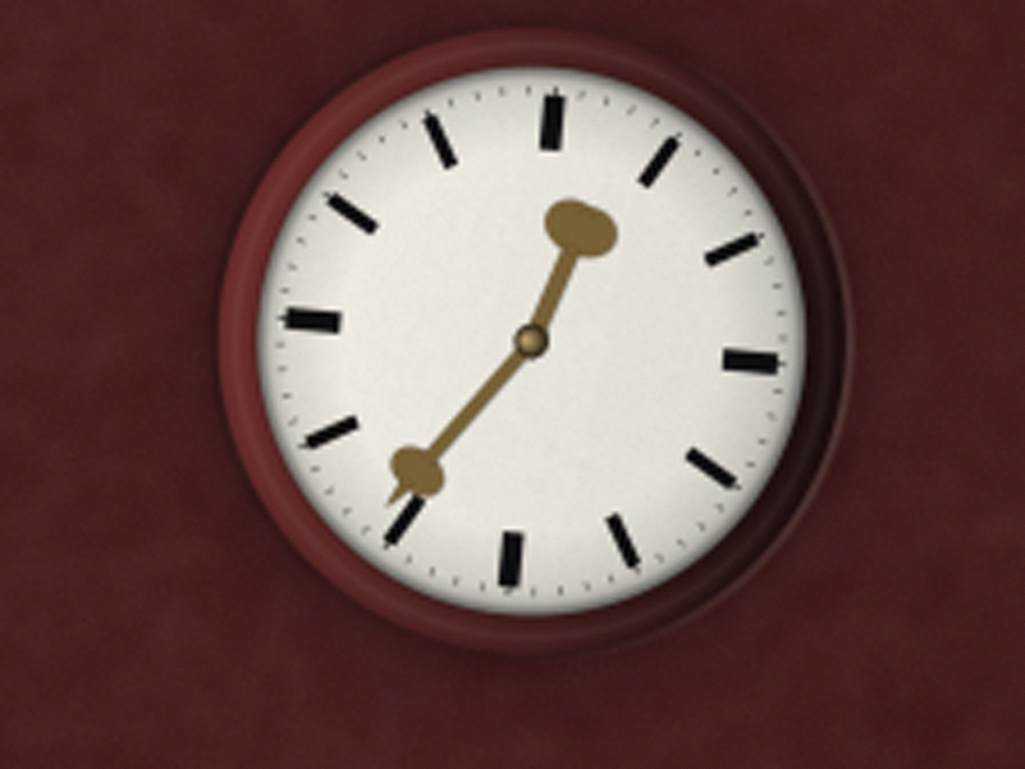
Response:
{"hour": 12, "minute": 36}
